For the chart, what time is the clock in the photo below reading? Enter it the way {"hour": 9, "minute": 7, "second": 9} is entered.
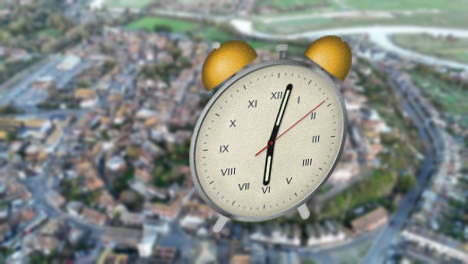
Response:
{"hour": 6, "minute": 2, "second": 9}
